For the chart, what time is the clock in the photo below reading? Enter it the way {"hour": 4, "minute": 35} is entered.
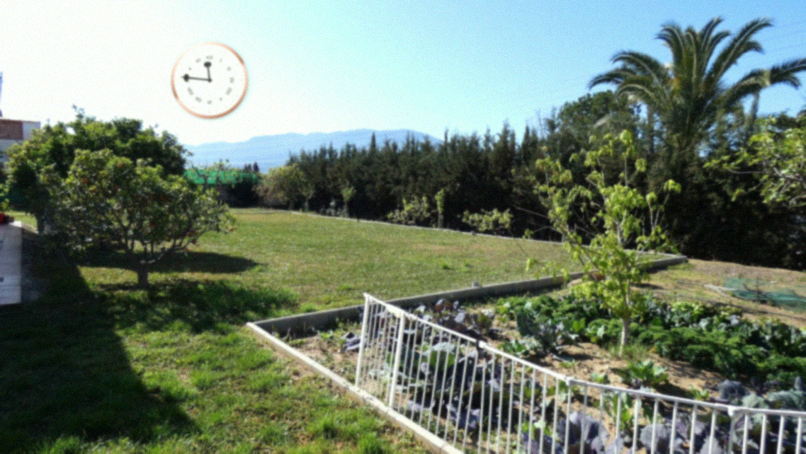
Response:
{"hour": 11, "minute": 46}
